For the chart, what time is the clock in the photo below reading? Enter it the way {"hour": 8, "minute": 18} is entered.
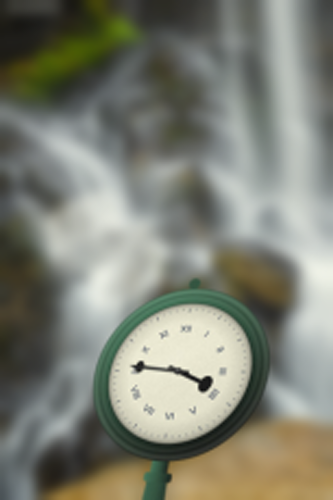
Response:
{"hour": 3, "minute": 46}
